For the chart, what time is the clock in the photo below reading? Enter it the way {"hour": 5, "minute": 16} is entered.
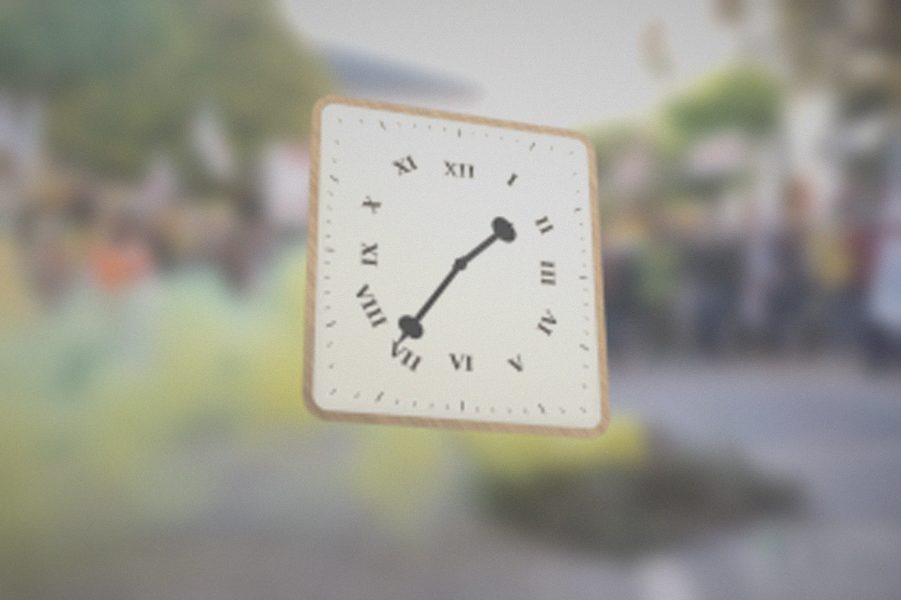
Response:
{"hour": 1, "minute": 36}
